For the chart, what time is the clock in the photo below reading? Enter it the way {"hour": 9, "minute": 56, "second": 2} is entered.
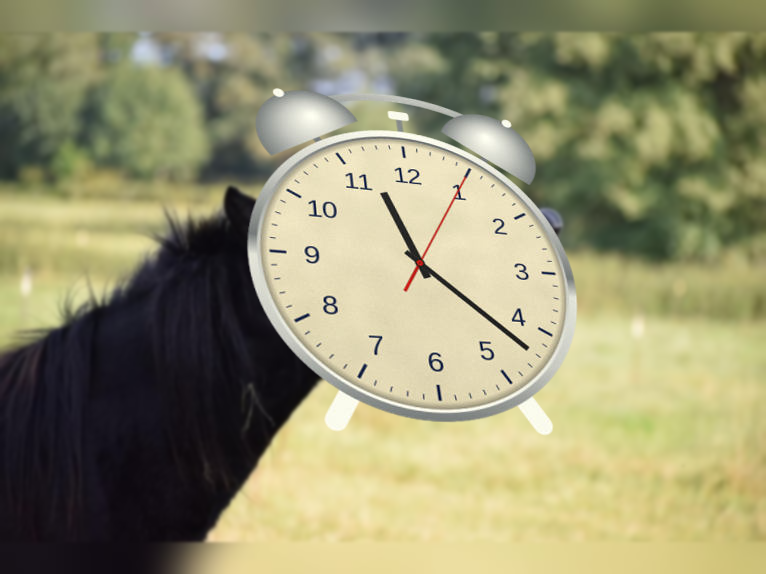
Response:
{"hour": 11, "minute": 22, "second": 5}
